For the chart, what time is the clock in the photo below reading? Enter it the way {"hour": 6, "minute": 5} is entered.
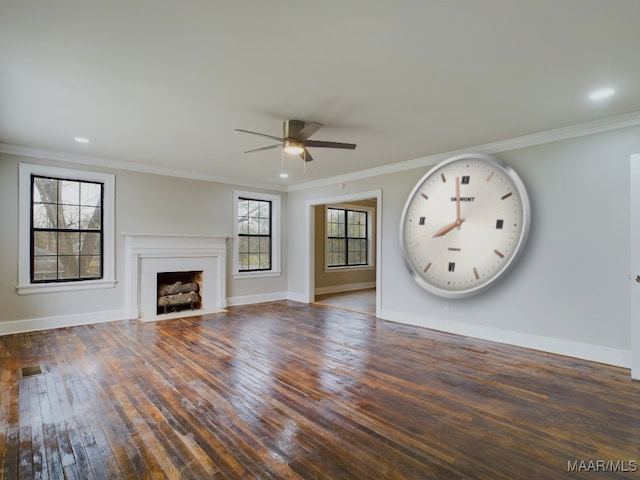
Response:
{"hour": 7, "minute": 58}
